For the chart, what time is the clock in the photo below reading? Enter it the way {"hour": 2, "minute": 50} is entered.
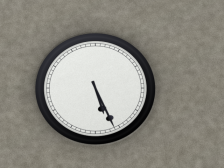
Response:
{"hour": 5, "minute": 26}
